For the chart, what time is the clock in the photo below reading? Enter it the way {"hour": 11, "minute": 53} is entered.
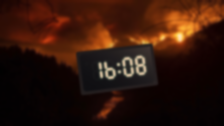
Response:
{"hour": 16, "minute": 8}
